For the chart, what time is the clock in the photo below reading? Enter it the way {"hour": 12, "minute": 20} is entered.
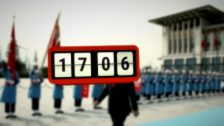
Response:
{"hour": 17, "minute": 6}
